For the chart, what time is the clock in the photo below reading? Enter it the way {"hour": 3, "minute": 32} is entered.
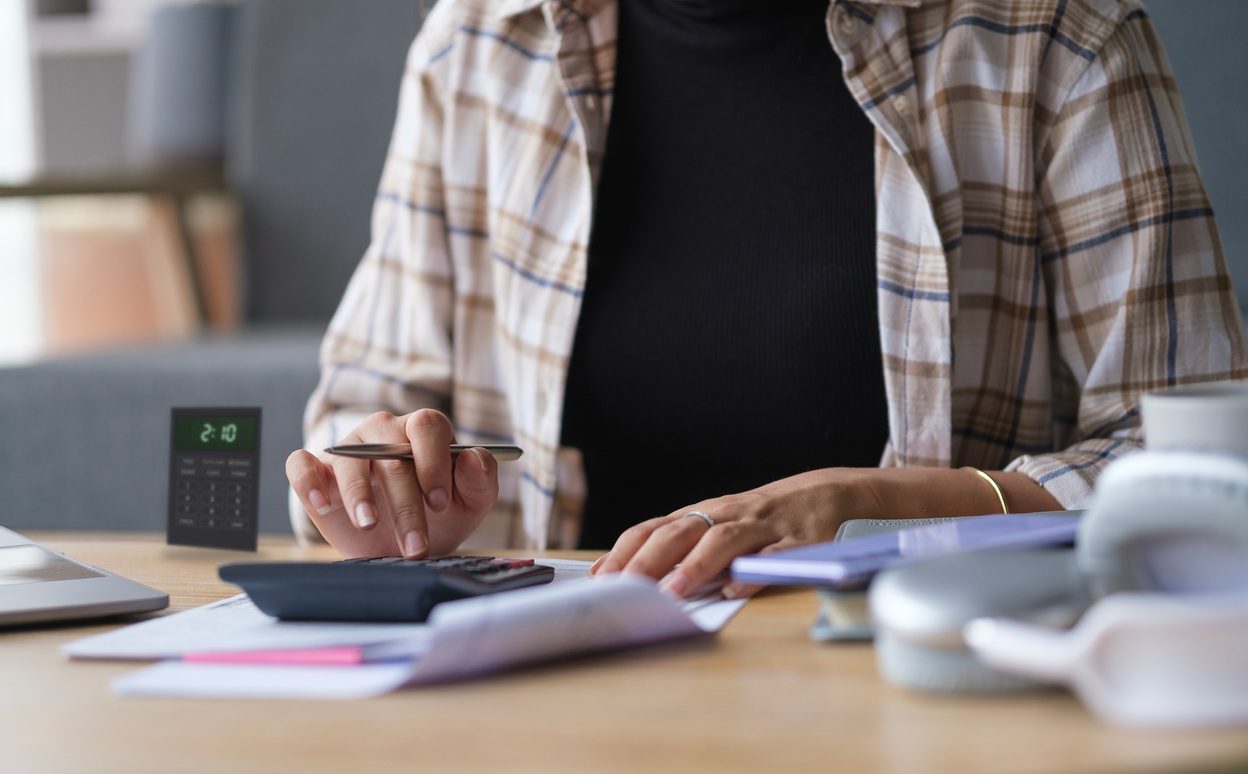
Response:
{"hour": 2, "minute": 10}
